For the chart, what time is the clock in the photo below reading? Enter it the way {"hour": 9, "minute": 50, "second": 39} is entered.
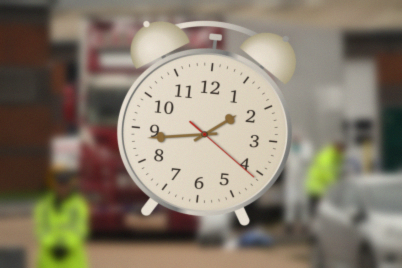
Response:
{"hour": 1, "minute": 43, "second": 21}
